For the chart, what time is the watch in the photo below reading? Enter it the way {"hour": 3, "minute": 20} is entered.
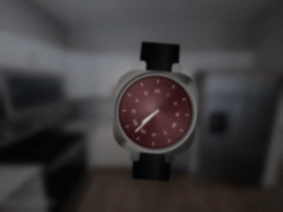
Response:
{"hour": 7, "minute": 37}
